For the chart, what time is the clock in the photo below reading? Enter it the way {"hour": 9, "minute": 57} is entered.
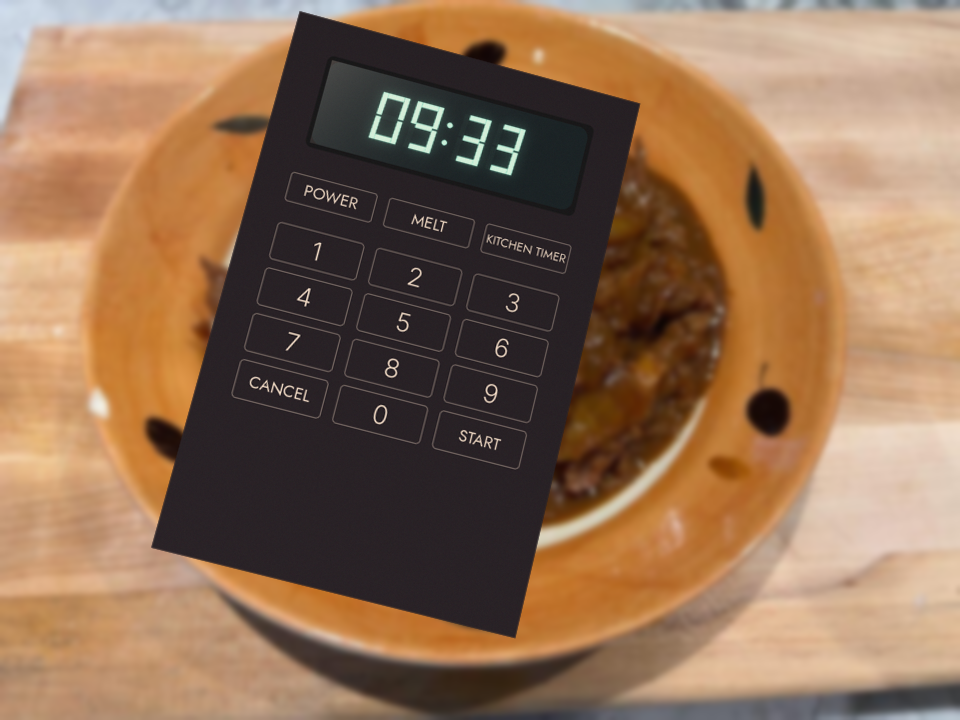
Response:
{"hour": 9, "minute": 33}
